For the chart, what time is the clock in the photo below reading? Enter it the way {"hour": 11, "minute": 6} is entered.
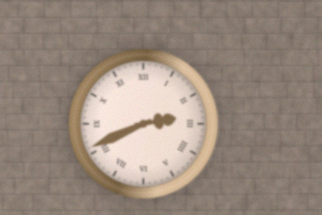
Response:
{"hour": 2, "minute": 41}
